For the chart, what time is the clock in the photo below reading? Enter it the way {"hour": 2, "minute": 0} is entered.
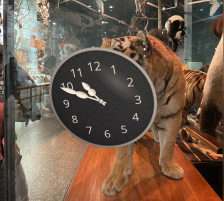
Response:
{"hour": 10, "minute": 49}
